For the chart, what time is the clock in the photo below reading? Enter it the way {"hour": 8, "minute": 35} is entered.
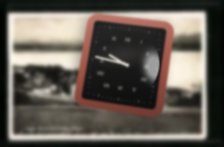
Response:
{"hour": 9, "minute": 46}
